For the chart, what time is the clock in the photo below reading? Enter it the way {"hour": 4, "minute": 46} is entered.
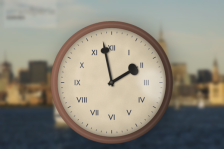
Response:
{"hour": 1, "minute": 58}
